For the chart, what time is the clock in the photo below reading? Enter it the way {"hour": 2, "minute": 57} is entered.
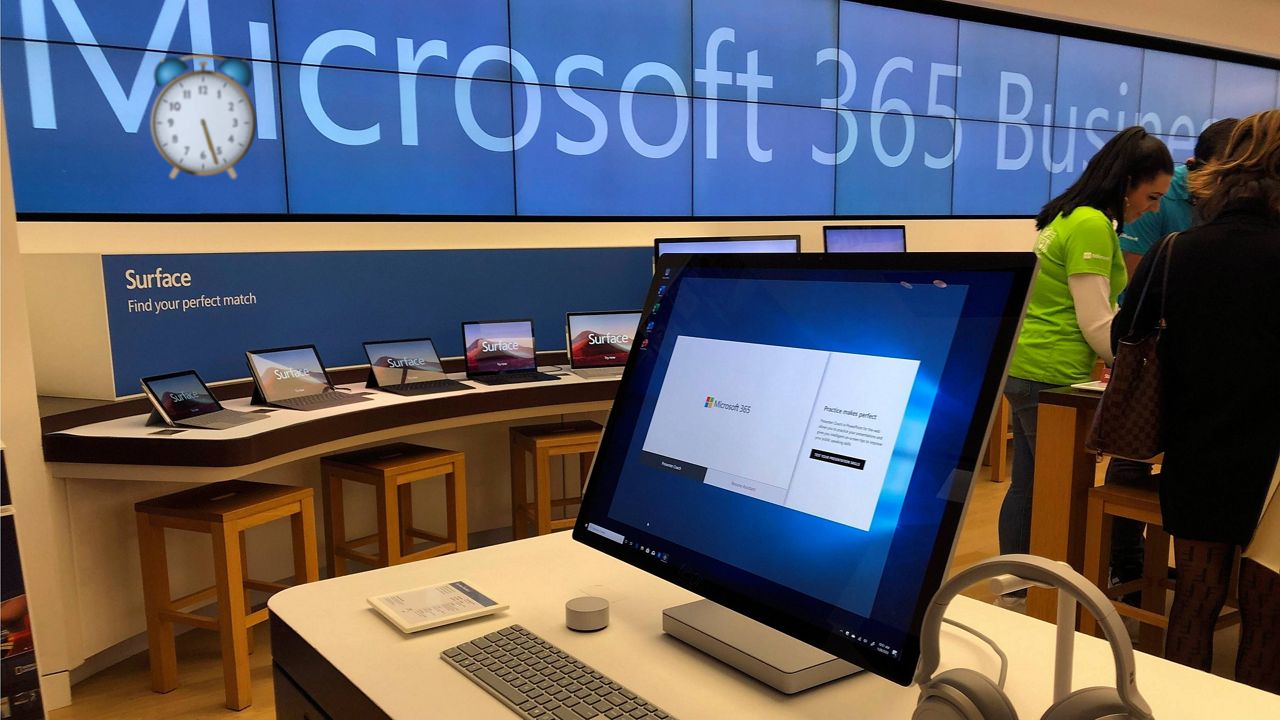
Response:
{"hour": 5, "minute": 27}
